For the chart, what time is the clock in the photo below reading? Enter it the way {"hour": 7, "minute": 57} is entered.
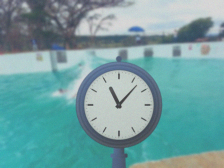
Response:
{"hour": 11, "minute": 7}
